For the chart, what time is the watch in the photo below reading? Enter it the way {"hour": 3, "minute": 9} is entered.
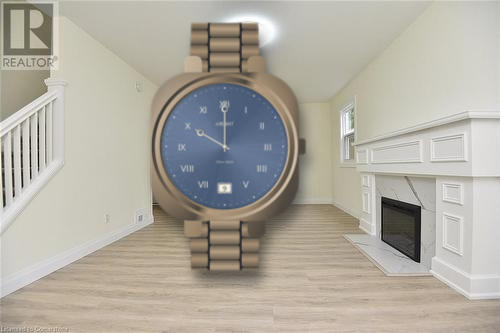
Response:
{"hour": 10, "minute": 0}
